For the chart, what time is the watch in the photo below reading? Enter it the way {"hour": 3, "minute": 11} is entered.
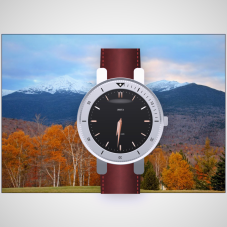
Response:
{"hour": 6, "minute": 31}
